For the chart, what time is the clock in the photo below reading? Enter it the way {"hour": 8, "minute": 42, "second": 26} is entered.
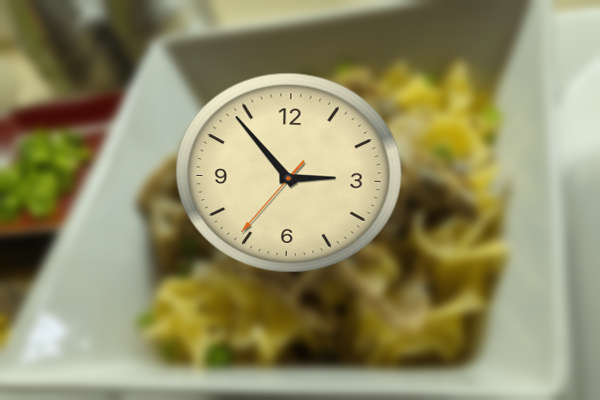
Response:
{"hour": 2, "minute": 53, "second": 36}
